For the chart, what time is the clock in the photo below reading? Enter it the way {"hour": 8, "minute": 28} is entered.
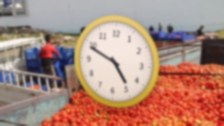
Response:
{"hour": 4, "minute": 49}
